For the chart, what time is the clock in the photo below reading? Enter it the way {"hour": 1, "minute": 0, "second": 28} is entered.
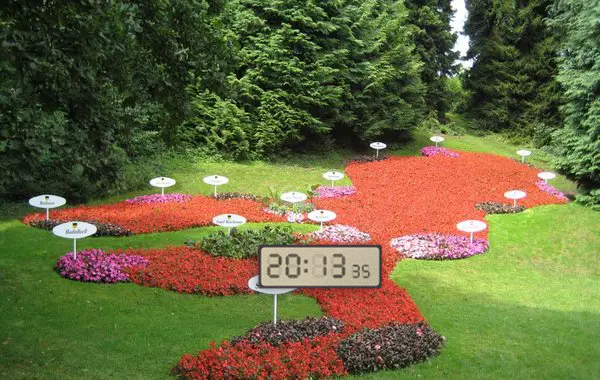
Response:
{"hour": 20, "minute": 13, "second": 35}
